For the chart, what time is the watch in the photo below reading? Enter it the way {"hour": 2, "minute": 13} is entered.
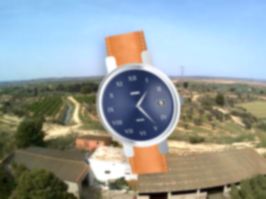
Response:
{"hour": 1, "minute": 24}
